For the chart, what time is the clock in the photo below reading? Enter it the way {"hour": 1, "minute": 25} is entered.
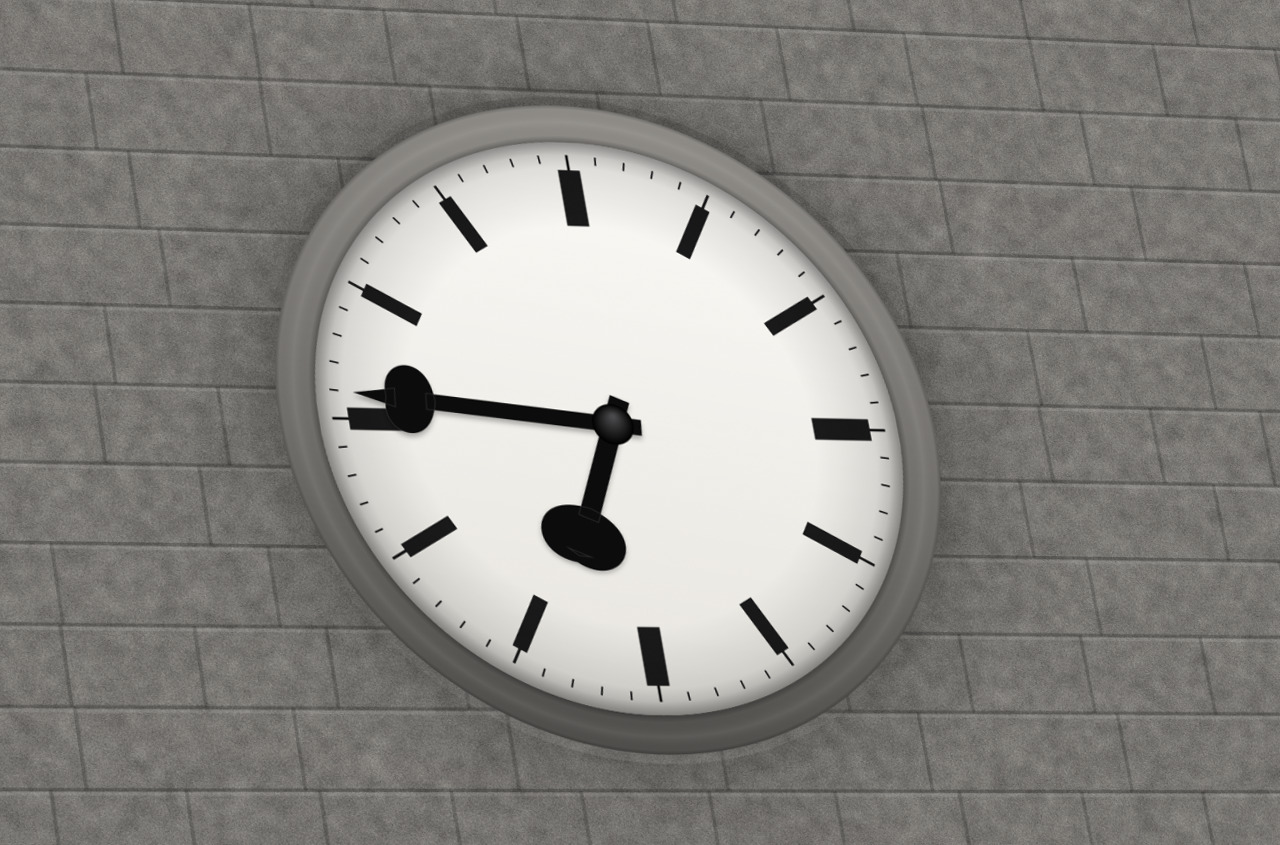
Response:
{"hour": 6, "minute": 46}
